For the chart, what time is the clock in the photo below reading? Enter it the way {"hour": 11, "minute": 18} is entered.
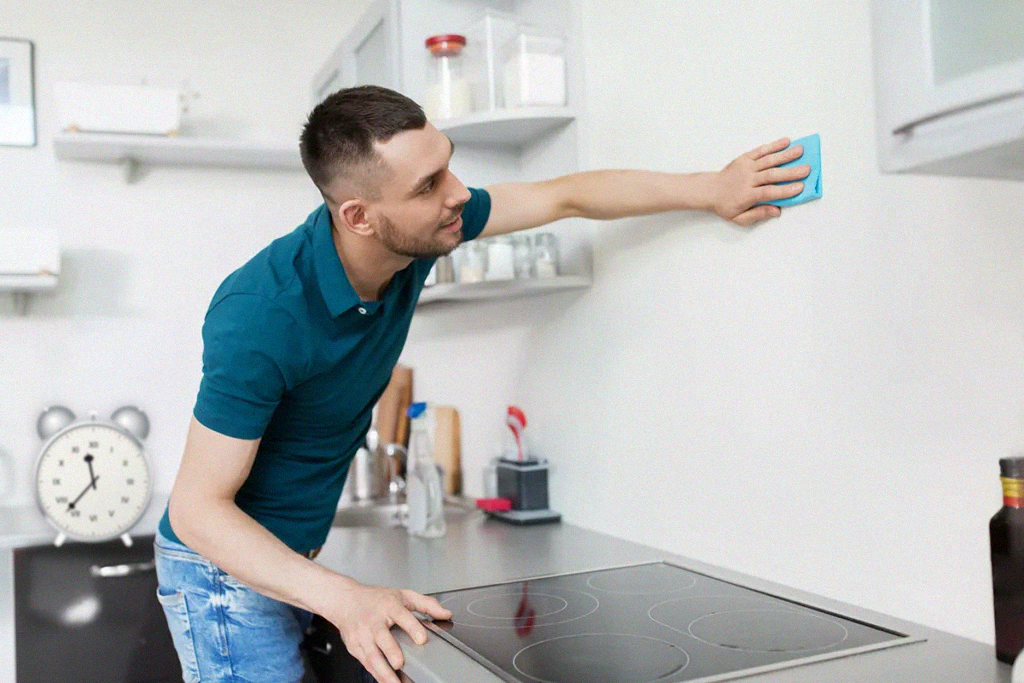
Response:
{"hour": 11, "minute": 37}
